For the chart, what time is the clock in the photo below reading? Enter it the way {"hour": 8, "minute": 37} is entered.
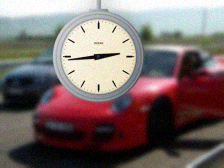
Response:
{"hour": 2, "minute": 44}
